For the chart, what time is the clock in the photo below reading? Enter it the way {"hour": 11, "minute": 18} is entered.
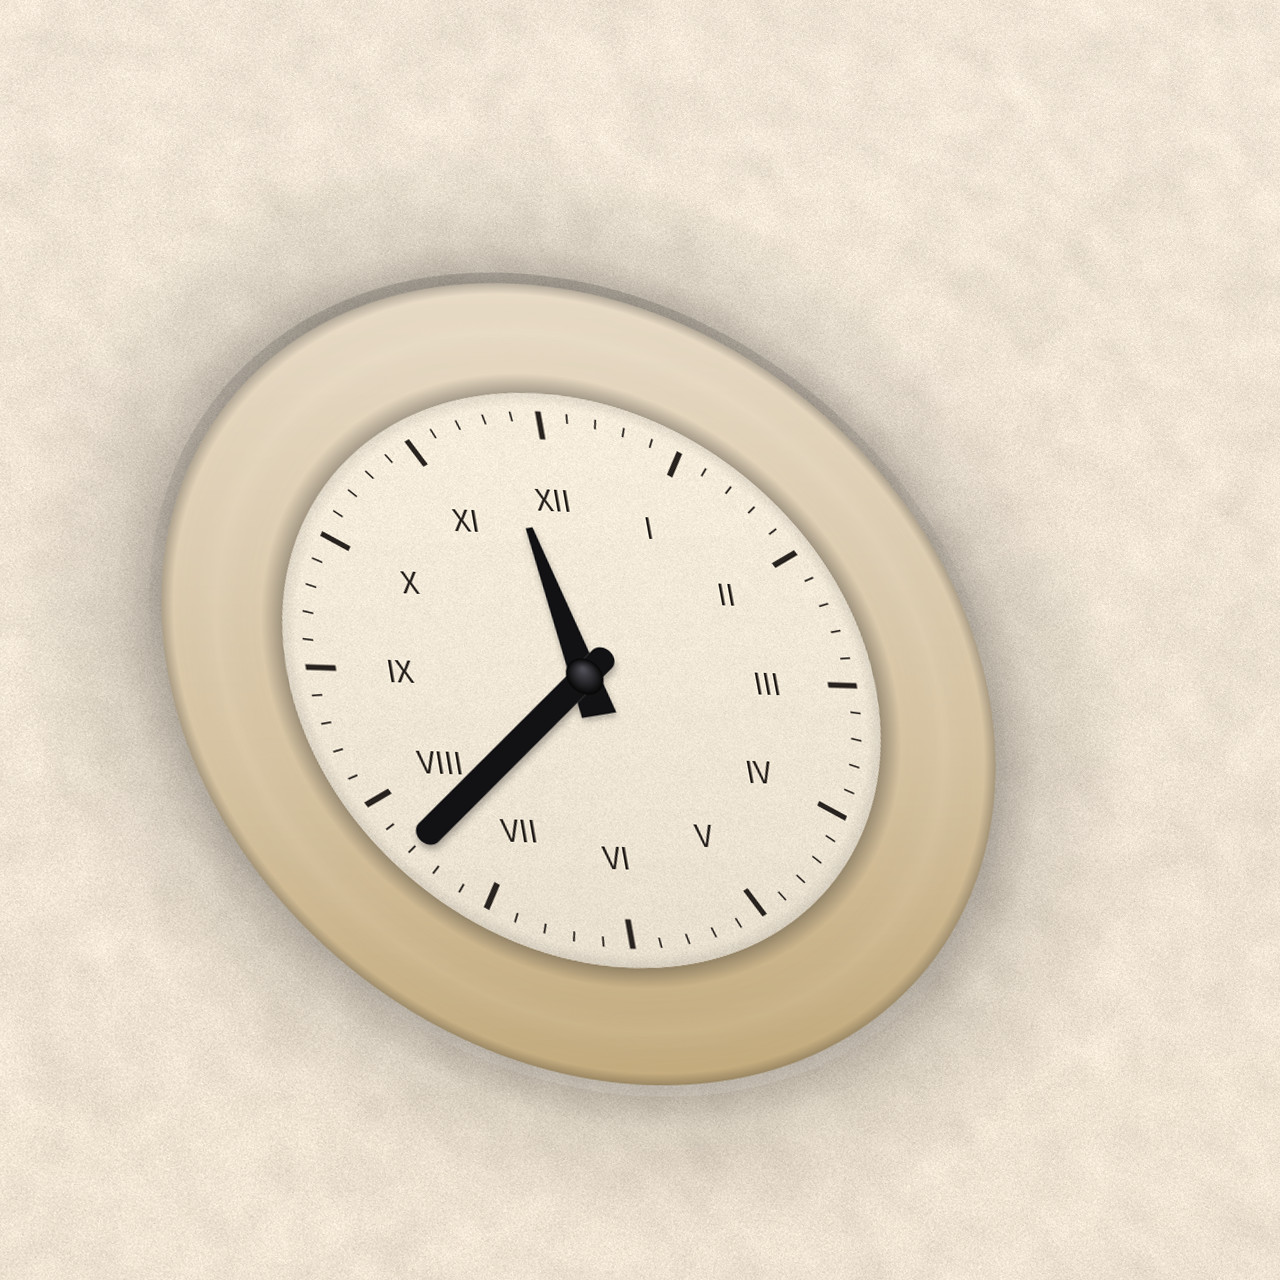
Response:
{"hour": 11, "minute": 38}
